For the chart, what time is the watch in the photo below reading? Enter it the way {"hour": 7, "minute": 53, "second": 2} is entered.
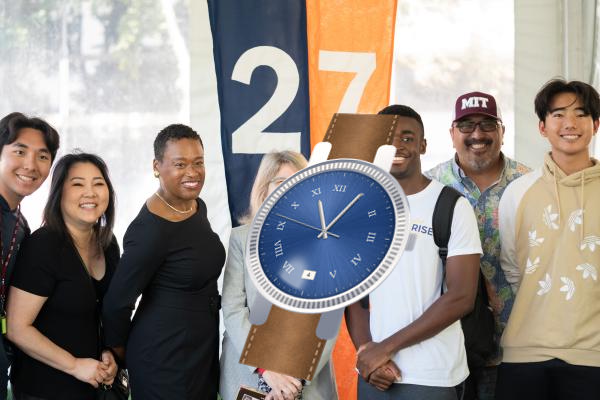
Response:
{"hour": 11, "minute": 4, "second": 47}
